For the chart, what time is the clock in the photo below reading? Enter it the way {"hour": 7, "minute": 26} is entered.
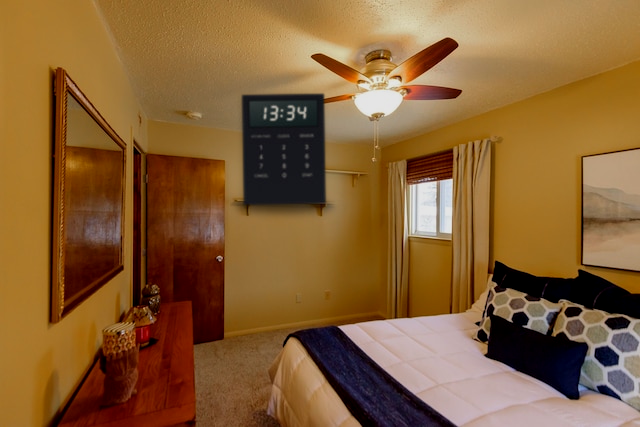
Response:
{"hour": 13, "minute": 34}
